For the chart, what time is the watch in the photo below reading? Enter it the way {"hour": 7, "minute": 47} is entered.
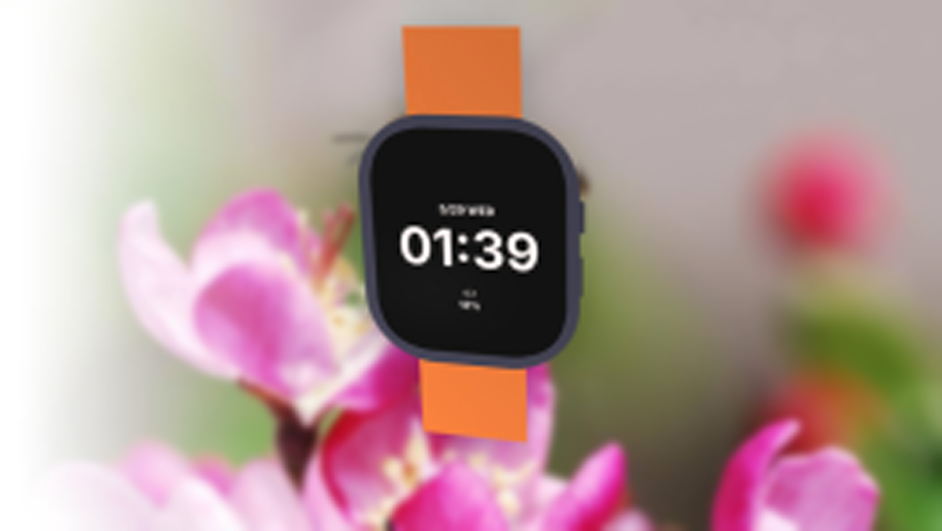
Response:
{"hour": 1, "minute": 39}
